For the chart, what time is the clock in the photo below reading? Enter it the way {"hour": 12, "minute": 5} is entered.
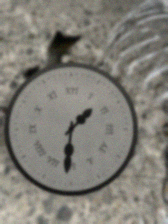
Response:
{"hour": 1, "minute": 31}
